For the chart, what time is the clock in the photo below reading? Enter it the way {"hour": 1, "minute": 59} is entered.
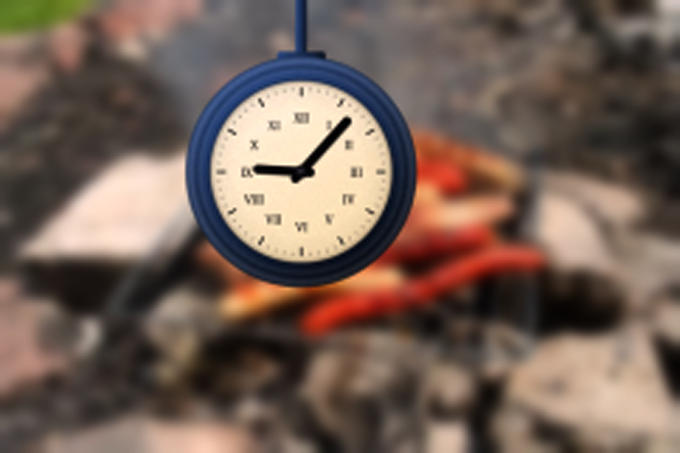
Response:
{"hour": 9, "minute": 7}
